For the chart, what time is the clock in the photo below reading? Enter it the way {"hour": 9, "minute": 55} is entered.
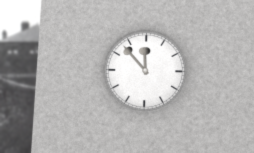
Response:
{"hour": 11, "minute": 53}
